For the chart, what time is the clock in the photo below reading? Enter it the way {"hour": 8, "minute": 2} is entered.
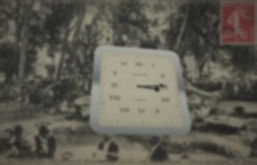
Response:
{"hour": 3, "minute": 14}
